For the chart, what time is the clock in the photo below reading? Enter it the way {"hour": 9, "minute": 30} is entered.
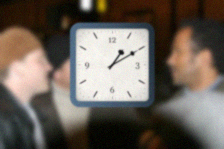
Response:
{"hour": 1, "minute": 10}
